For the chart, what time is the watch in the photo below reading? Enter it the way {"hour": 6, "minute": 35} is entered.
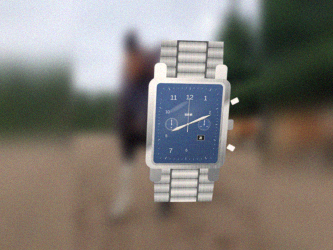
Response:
{"hour": 8, "minute": 11}
